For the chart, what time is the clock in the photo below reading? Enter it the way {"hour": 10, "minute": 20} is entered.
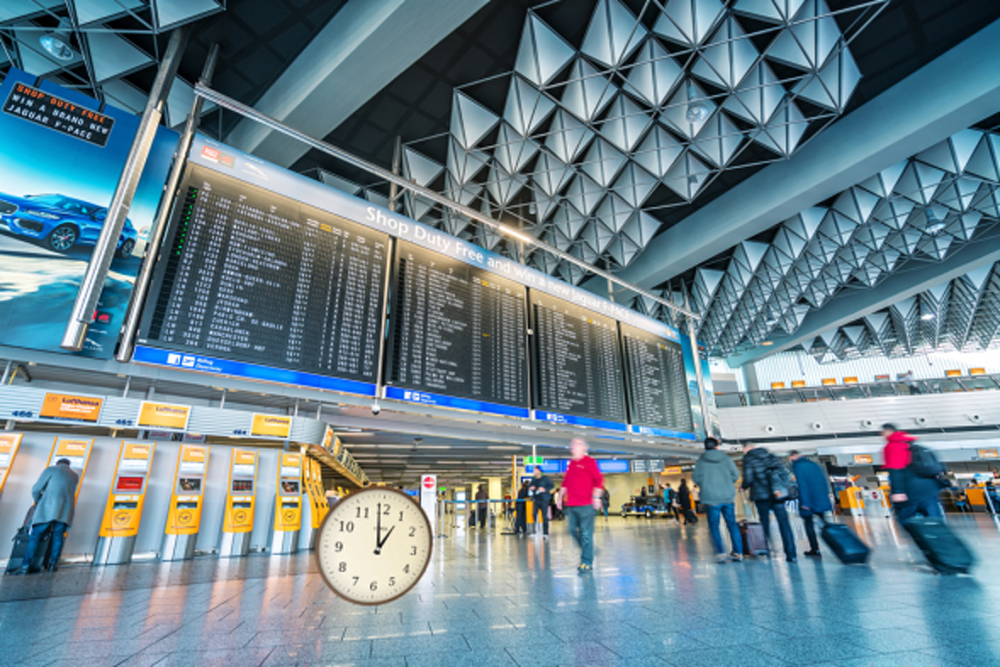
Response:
{"hour": 12, "minute": 59}
